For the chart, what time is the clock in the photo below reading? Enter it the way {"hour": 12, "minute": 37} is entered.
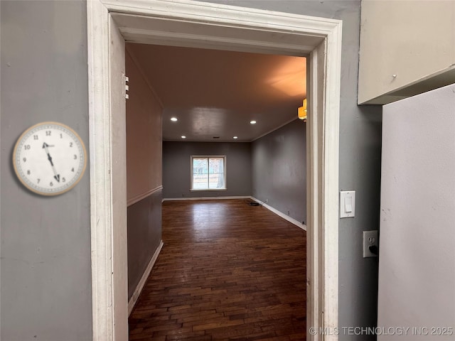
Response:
{"hour": 11, "minute": 27}
